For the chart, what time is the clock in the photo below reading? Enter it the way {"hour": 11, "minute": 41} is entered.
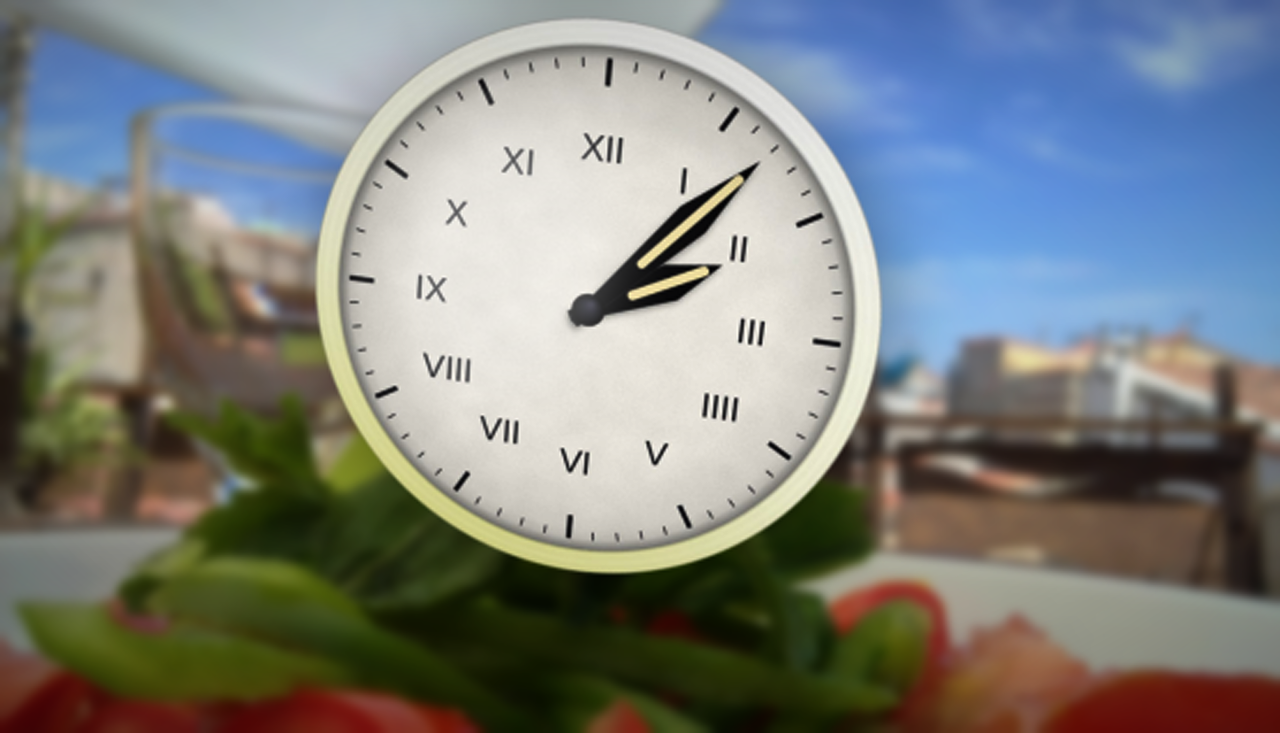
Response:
{"hour": 2, "minute": 7}
